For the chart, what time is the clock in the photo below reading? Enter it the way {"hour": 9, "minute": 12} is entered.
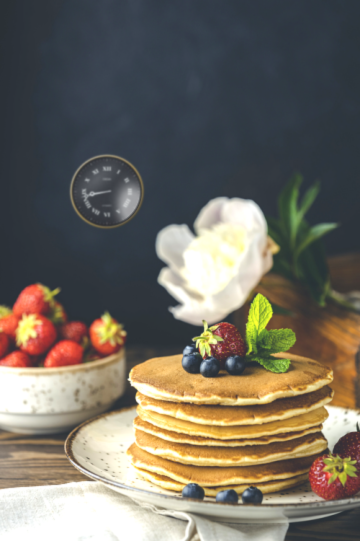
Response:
{"hour": 8, "minute": 43}
